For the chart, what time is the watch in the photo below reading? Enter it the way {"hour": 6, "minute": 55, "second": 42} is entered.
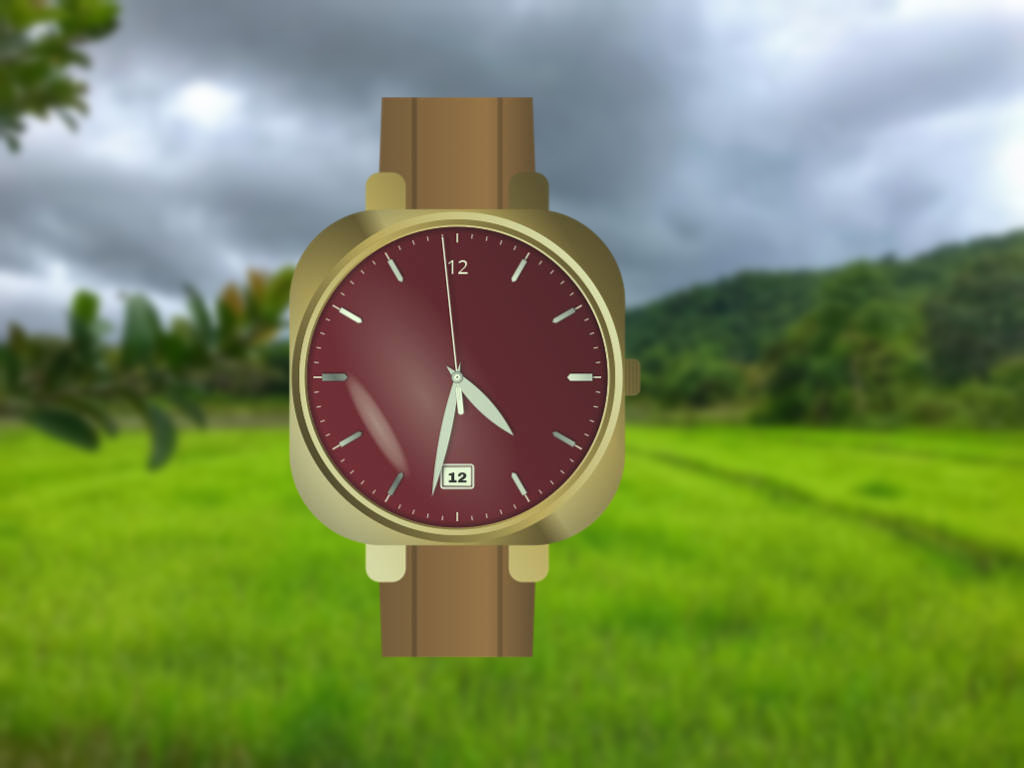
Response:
{"hour": 4, "minute": 31, "second": 59}
